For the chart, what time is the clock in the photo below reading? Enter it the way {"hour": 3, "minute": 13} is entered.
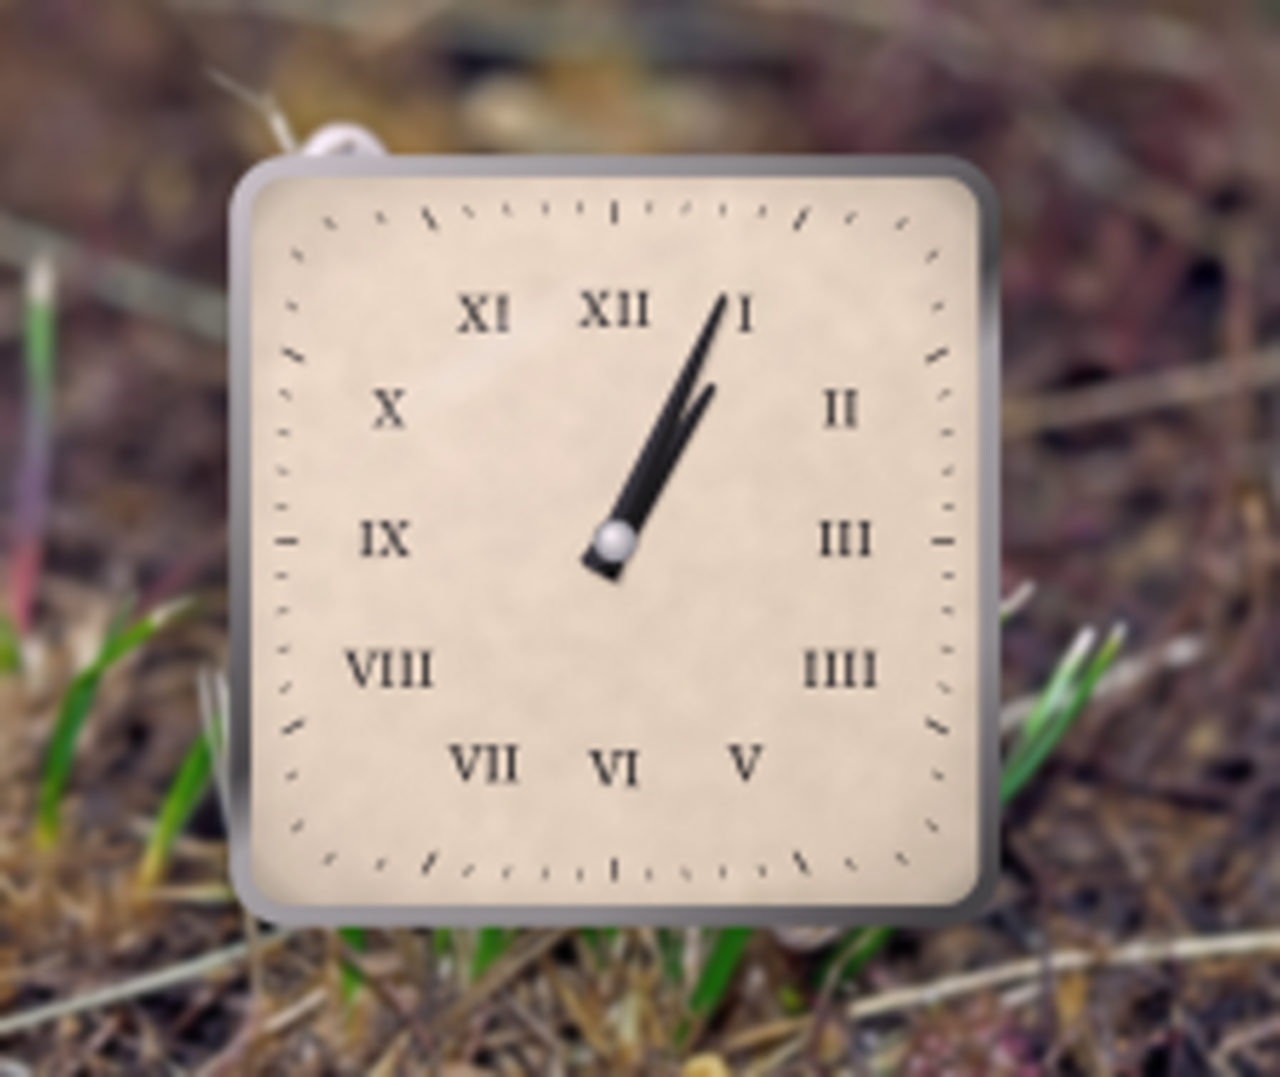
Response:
{"hour": 1, "minute": 4}
